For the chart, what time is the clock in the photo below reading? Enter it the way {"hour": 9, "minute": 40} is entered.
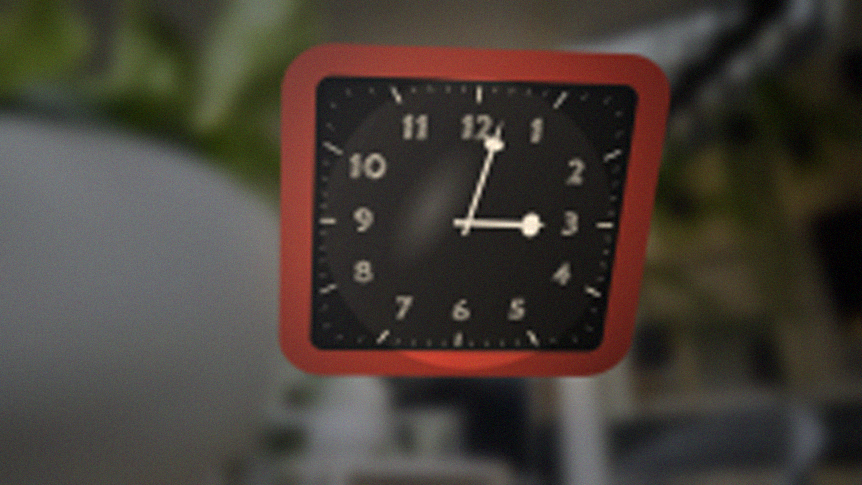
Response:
{"hour": 3, "minute": 2}
